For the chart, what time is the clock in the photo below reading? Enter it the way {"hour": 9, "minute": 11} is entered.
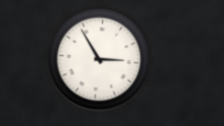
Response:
{"hour": 2, "minute": 54}
